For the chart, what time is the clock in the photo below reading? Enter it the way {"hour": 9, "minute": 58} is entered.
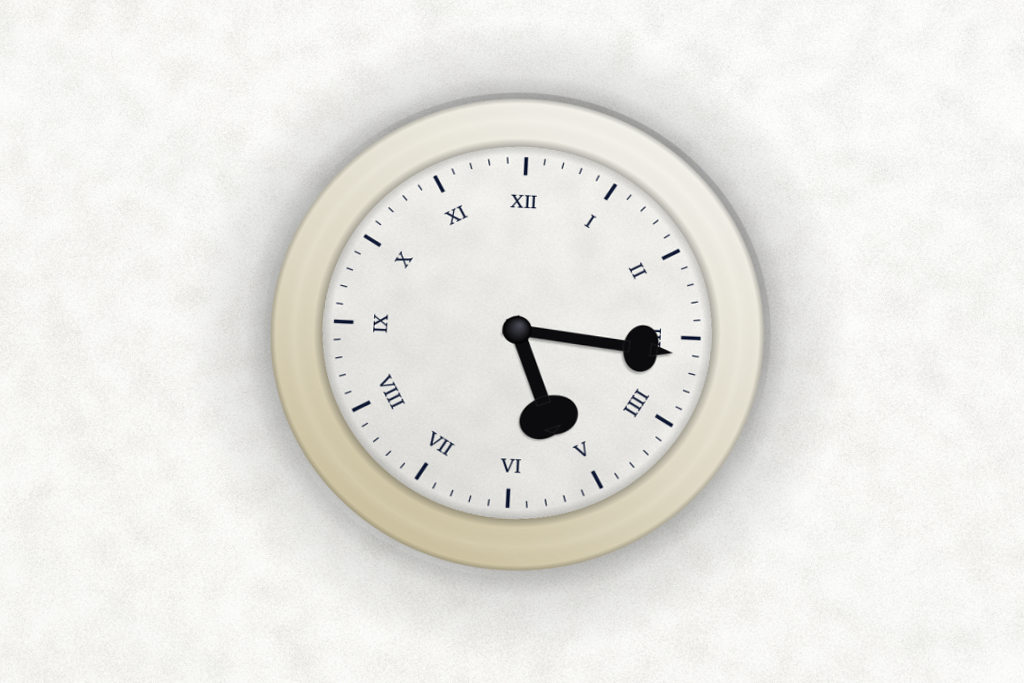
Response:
{"hour": 5, "minute": 16}
